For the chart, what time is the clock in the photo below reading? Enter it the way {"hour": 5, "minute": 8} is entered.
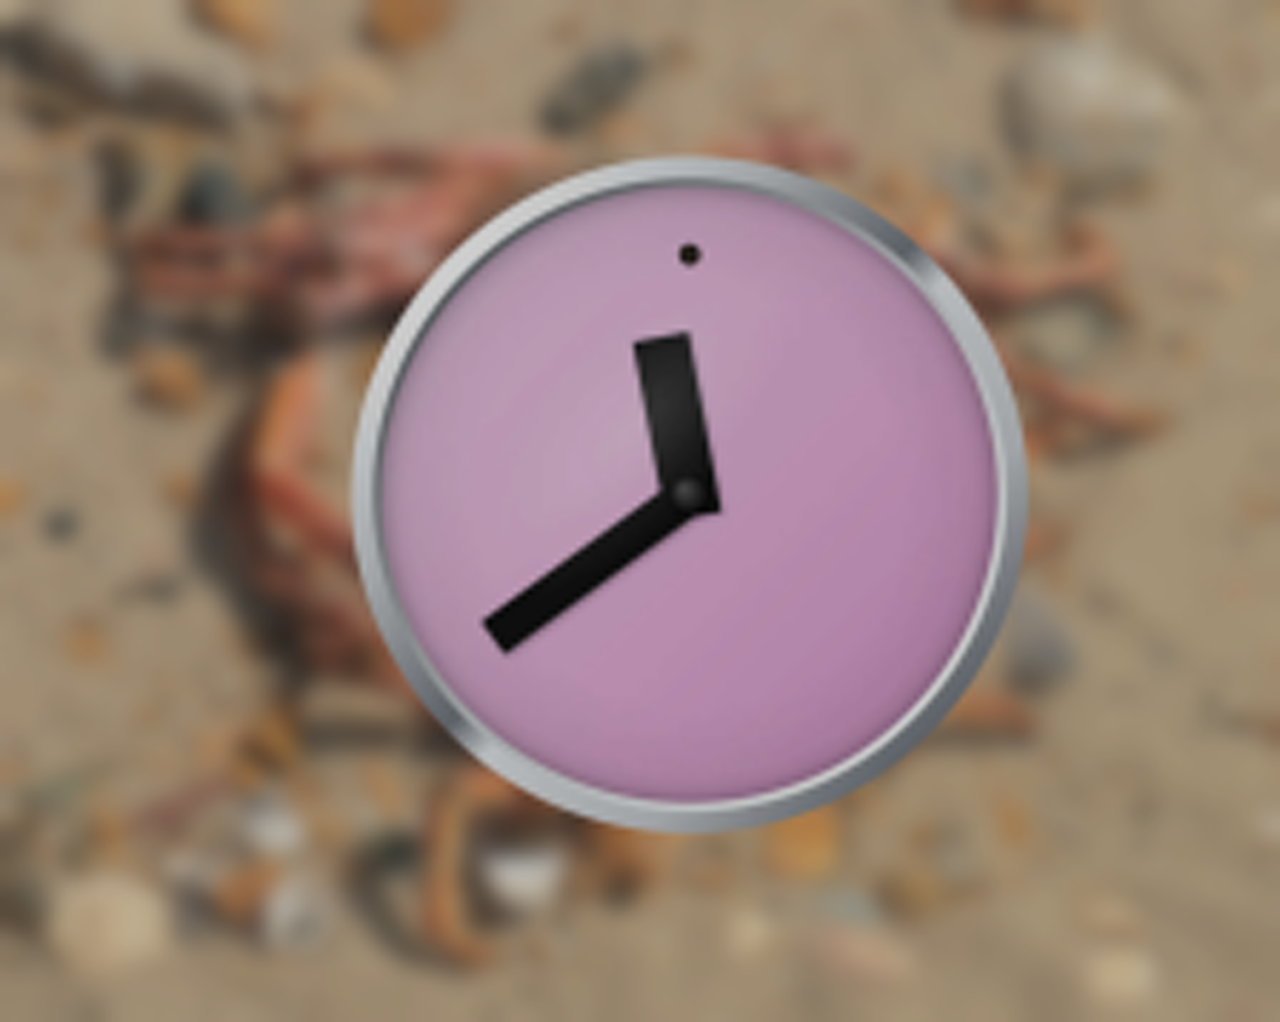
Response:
{"hour": 11, "minute": 39}
